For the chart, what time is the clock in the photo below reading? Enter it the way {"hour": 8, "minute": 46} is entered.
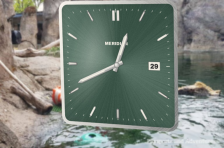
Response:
{"hour": 12, "minute": 41}
